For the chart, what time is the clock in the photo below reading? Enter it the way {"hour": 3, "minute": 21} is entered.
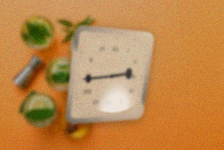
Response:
{"hour": 2, "minute": 44}
